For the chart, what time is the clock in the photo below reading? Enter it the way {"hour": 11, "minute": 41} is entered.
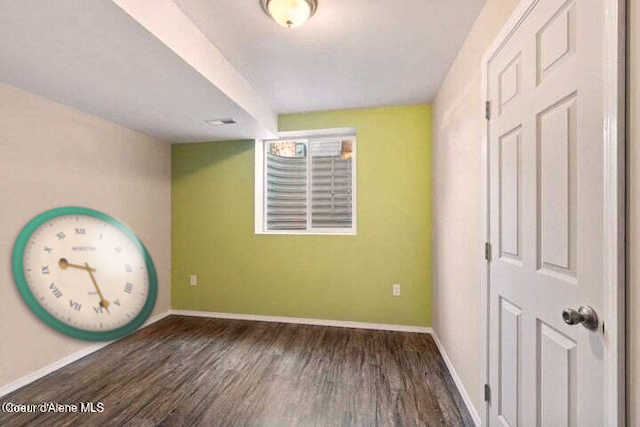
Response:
{"hour": 9, "minute": 28}
